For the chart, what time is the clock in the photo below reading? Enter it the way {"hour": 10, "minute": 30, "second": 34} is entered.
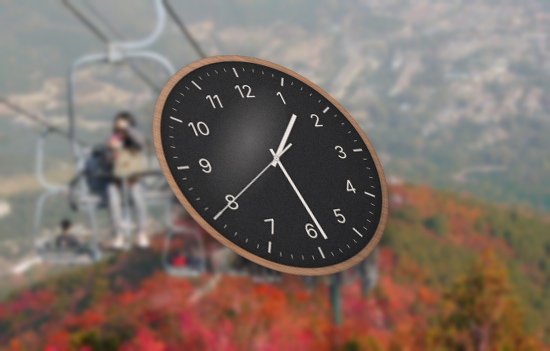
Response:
{"hour": 1, "minute": 28, "second": 40}
